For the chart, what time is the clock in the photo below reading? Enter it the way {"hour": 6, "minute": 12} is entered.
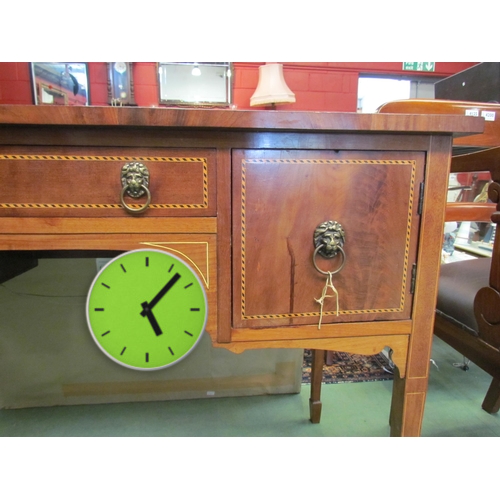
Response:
{"hour": 5, "minute": 7}
